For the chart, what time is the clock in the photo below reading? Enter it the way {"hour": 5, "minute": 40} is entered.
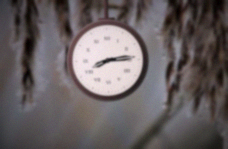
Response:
{"hour": 8, "minute": 14}
